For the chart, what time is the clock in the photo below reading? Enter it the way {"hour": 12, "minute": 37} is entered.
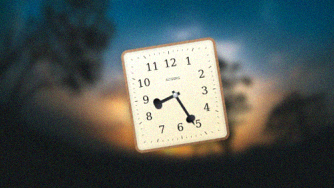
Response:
{"hour": 8, "minute": 26}
